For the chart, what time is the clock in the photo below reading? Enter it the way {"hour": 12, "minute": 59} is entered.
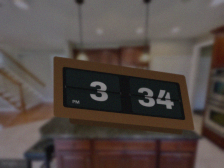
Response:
{"hour": 3, "minute": 34}
